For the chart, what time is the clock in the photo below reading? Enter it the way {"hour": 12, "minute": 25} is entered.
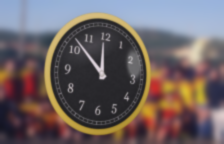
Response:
{"hour": 11, "minute": 52}
